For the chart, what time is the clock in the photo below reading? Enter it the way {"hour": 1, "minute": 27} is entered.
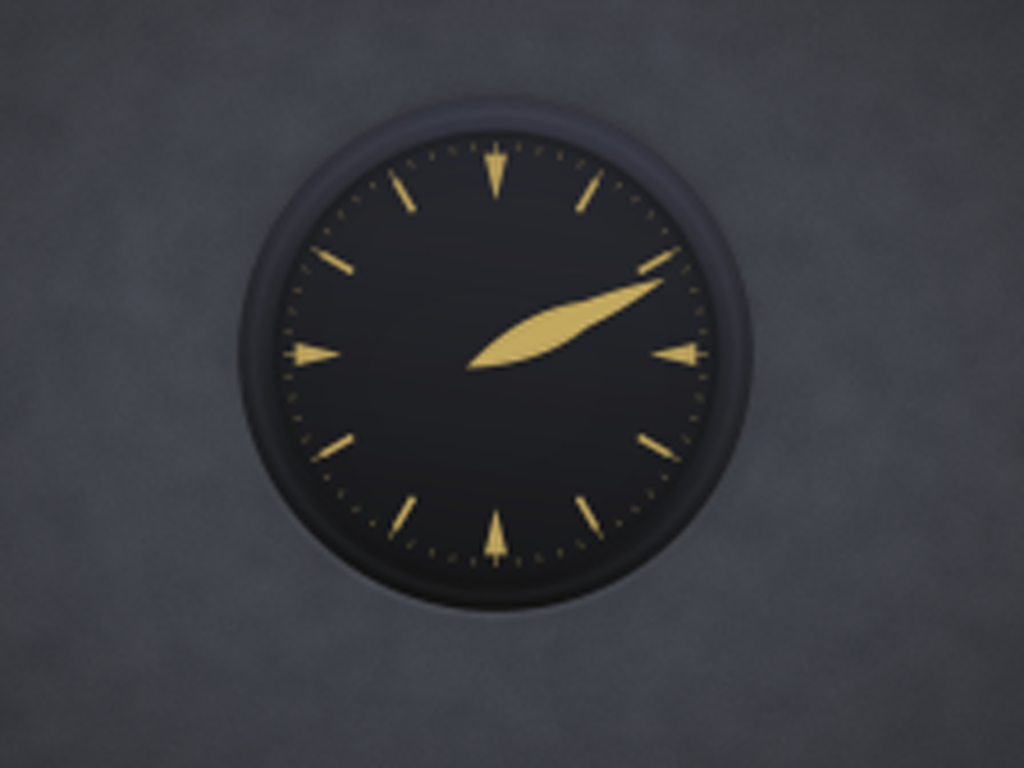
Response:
{"hour": 2, "minute": 11}
